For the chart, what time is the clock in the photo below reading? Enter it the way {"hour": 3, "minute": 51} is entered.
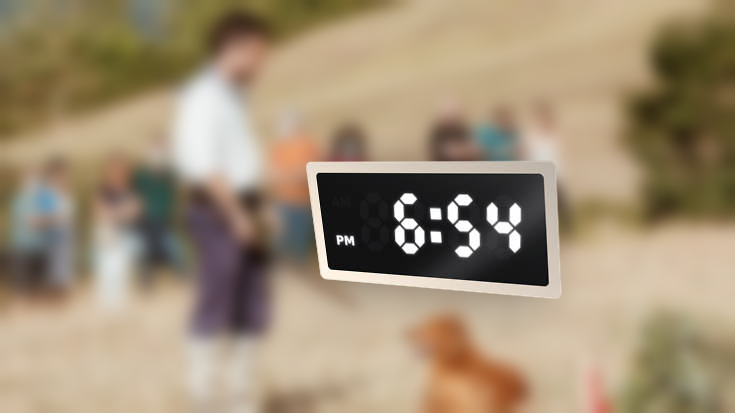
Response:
{"hour": 6, "minute": 54}
